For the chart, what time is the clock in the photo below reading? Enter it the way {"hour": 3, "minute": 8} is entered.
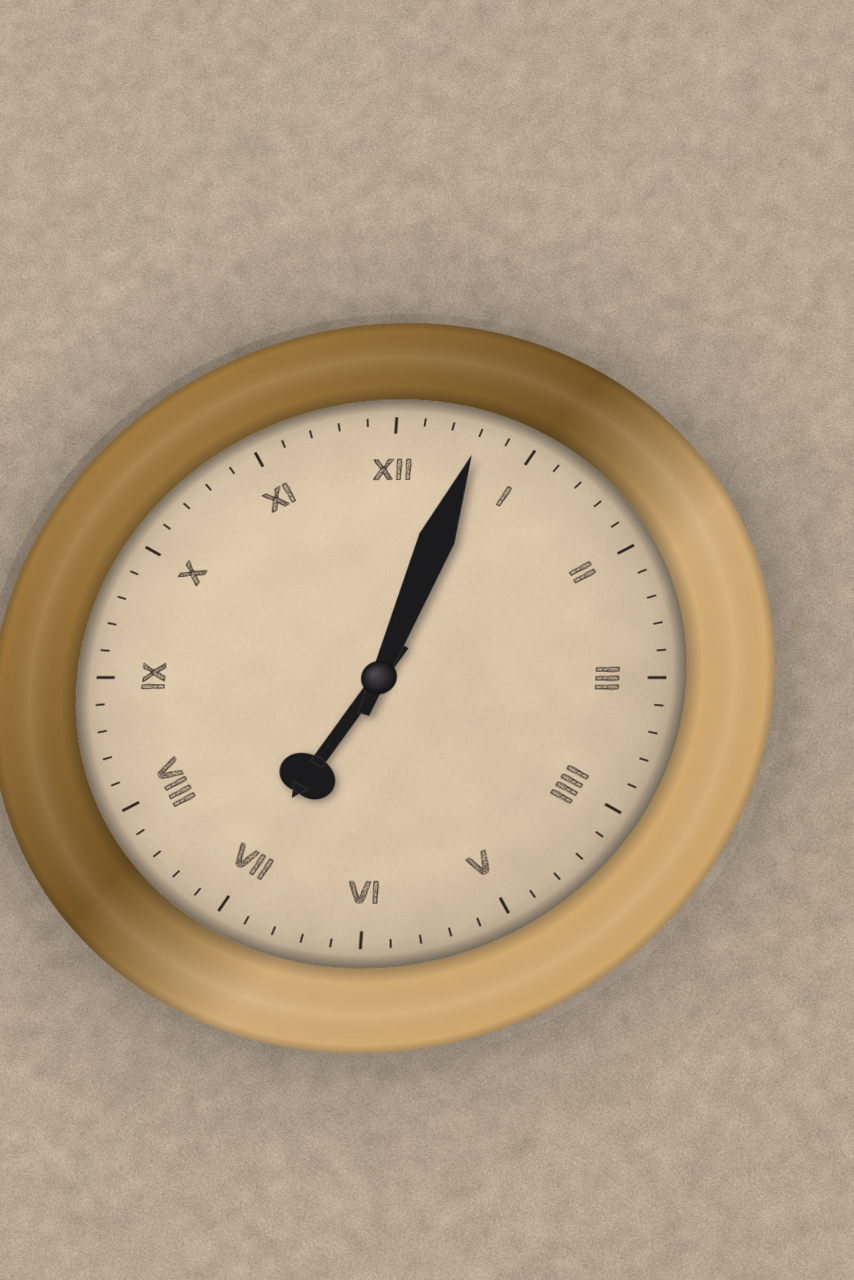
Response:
{"hour": 7, "minute": 3}
